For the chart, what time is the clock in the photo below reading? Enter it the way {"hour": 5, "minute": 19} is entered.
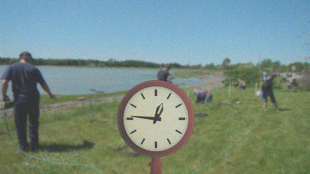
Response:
{"hour": 12, "minute": 46}
